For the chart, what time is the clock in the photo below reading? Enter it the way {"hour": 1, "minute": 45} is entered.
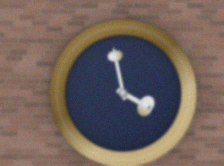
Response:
{"hour": 3, "minute": 58}
